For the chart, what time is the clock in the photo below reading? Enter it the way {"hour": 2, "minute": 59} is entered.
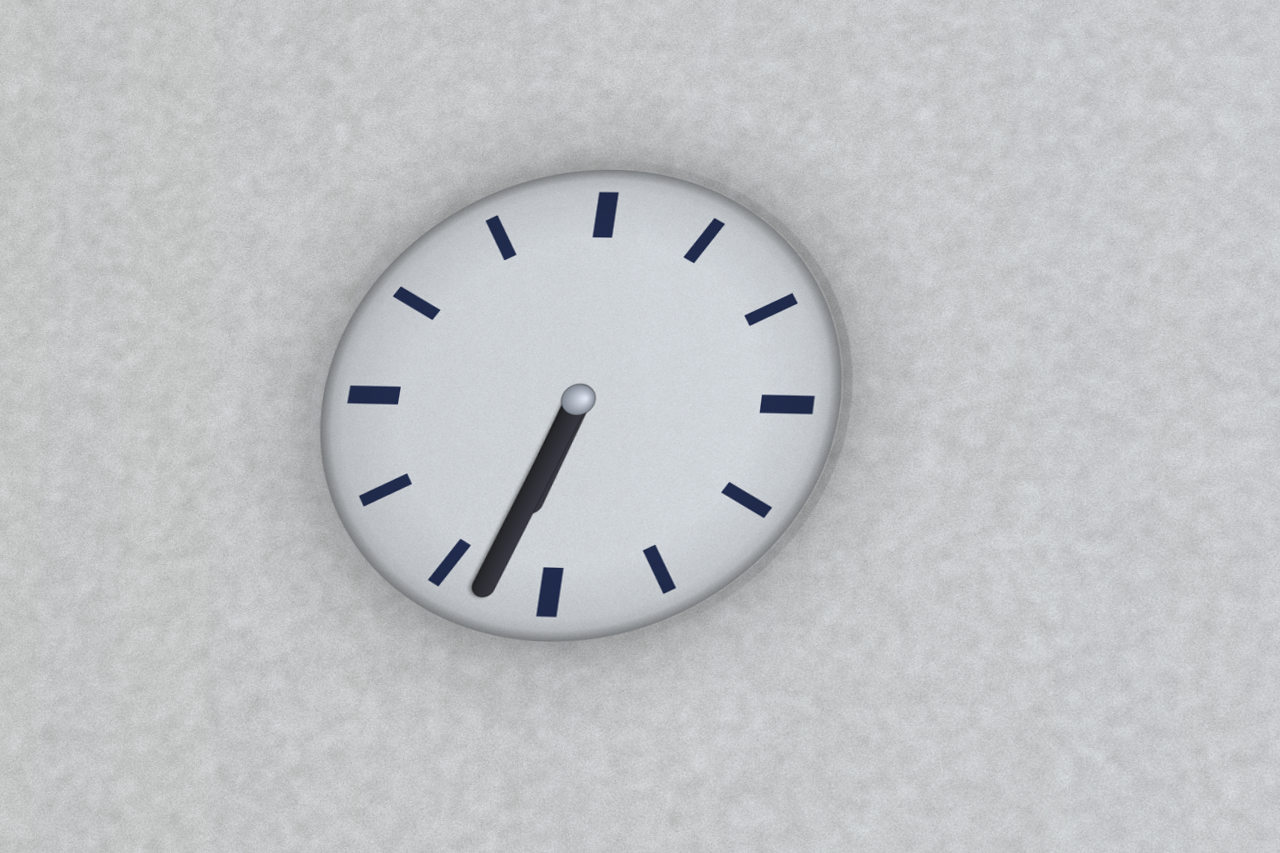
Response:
{"hour": 6, "minute": 33}
